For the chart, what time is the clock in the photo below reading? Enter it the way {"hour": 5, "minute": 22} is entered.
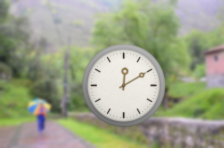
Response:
{"hour": 12, "minute": 10}
